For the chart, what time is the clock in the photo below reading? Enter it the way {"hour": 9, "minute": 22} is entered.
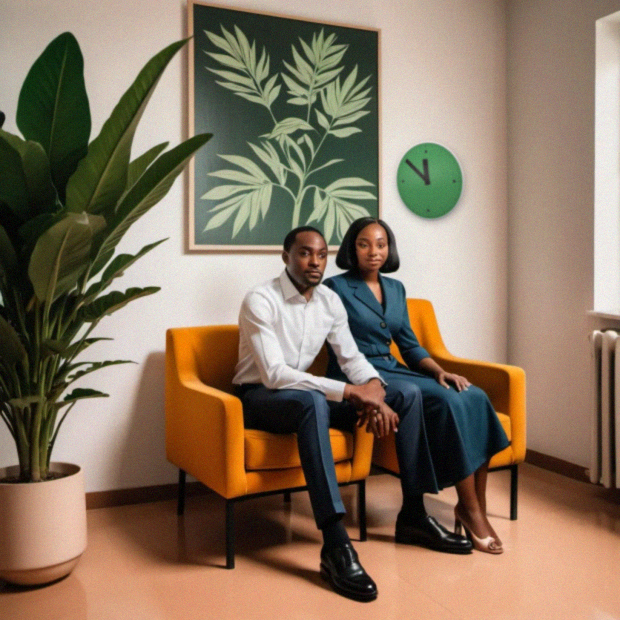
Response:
{"hour": 11, "minute": 52}
